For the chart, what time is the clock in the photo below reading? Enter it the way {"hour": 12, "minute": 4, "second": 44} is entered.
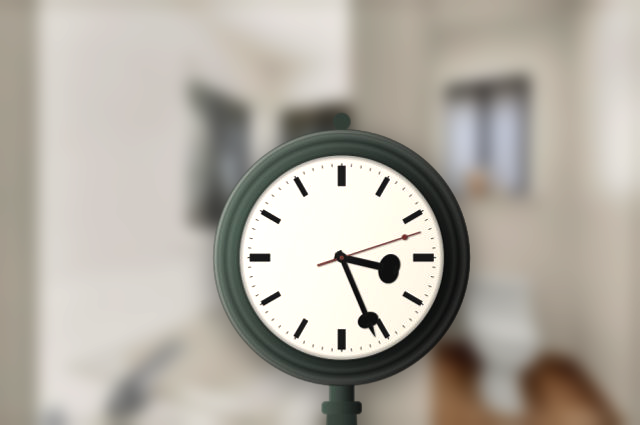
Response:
{"hour": 3, "minute": 26, "second": 12}
